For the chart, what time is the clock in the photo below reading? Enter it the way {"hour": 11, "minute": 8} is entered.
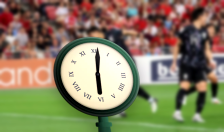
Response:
{"hour": 6, "minute": 1}
